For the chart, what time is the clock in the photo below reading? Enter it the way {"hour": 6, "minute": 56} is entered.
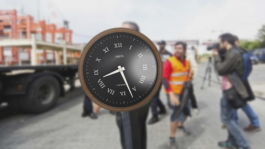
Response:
{"hour": 8, "minute": 27}
